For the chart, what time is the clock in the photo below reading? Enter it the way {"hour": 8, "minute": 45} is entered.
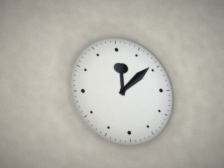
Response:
{"hour": 12, "minute": 9}
